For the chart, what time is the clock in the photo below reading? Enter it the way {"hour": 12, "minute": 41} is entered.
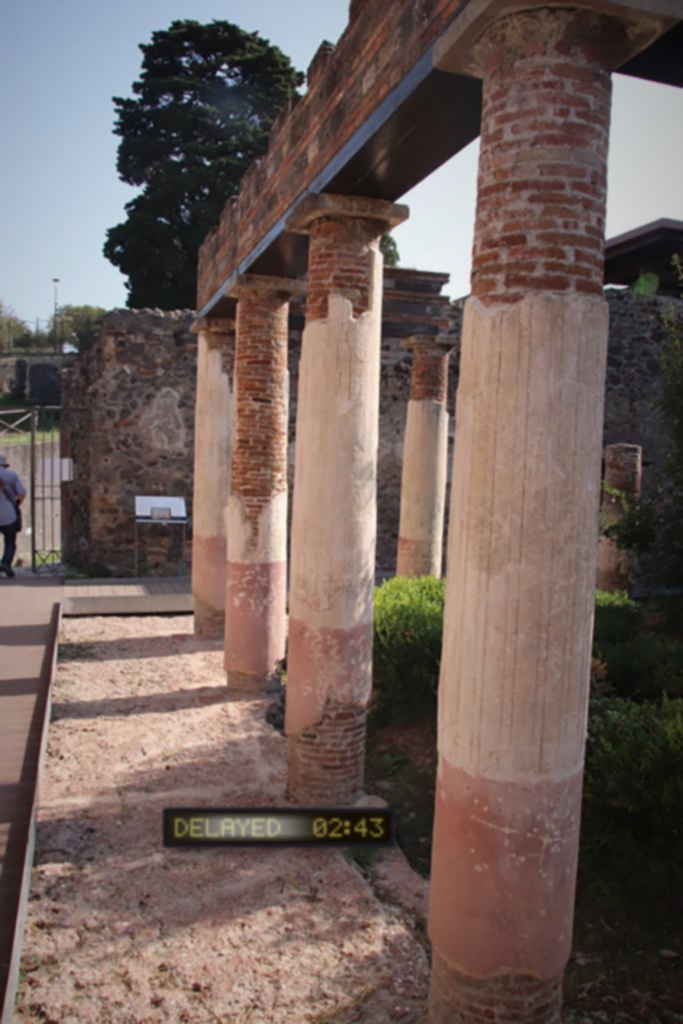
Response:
{"hour": 2, "minute": 43}
